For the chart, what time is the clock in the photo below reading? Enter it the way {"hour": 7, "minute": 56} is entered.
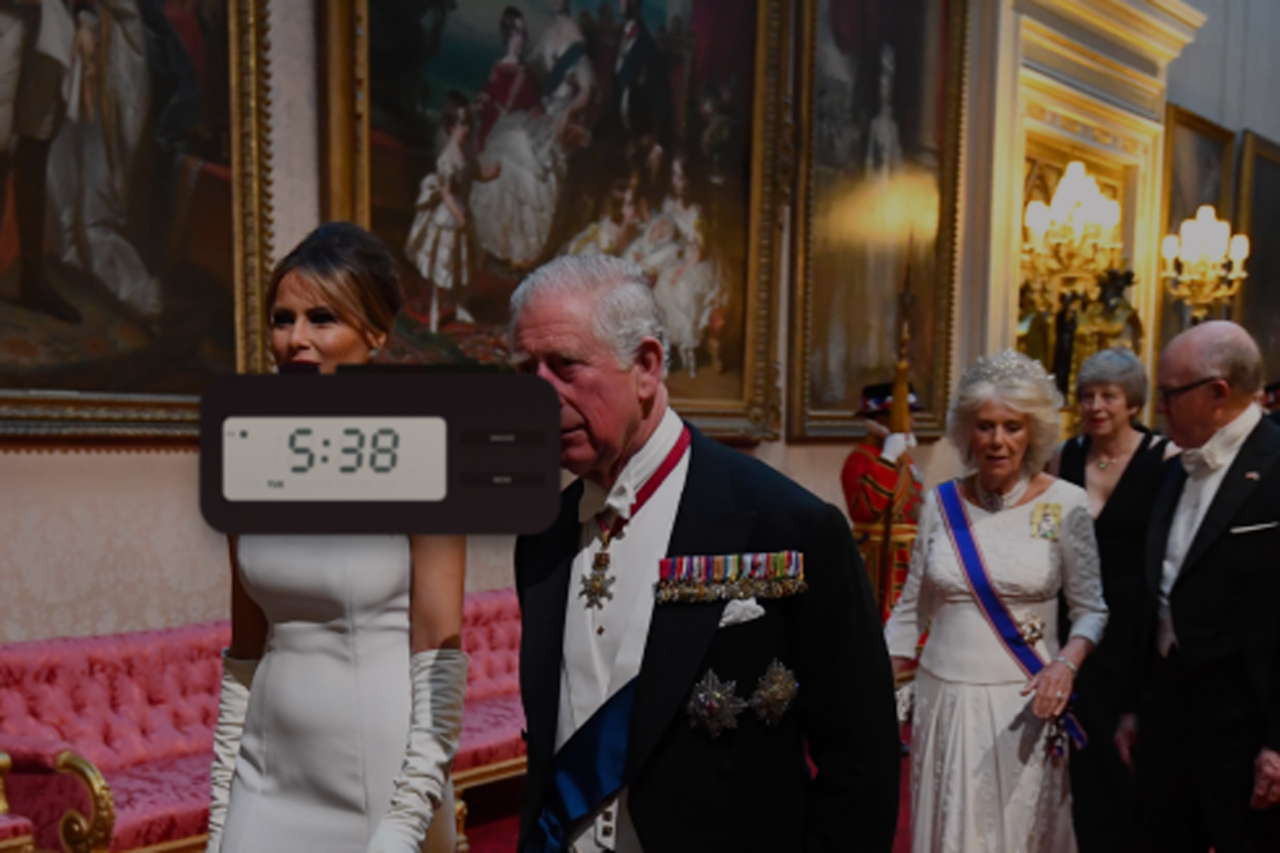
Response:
{"hour": 5, "minute": 38}
